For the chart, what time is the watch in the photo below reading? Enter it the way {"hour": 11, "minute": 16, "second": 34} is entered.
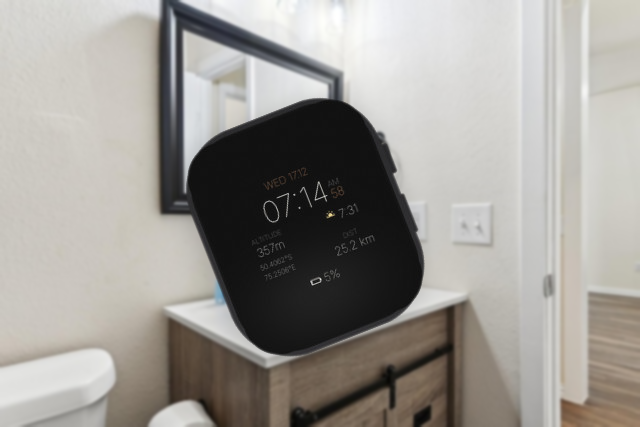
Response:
{"hour": 7, "minute": 14, "second": 58}
